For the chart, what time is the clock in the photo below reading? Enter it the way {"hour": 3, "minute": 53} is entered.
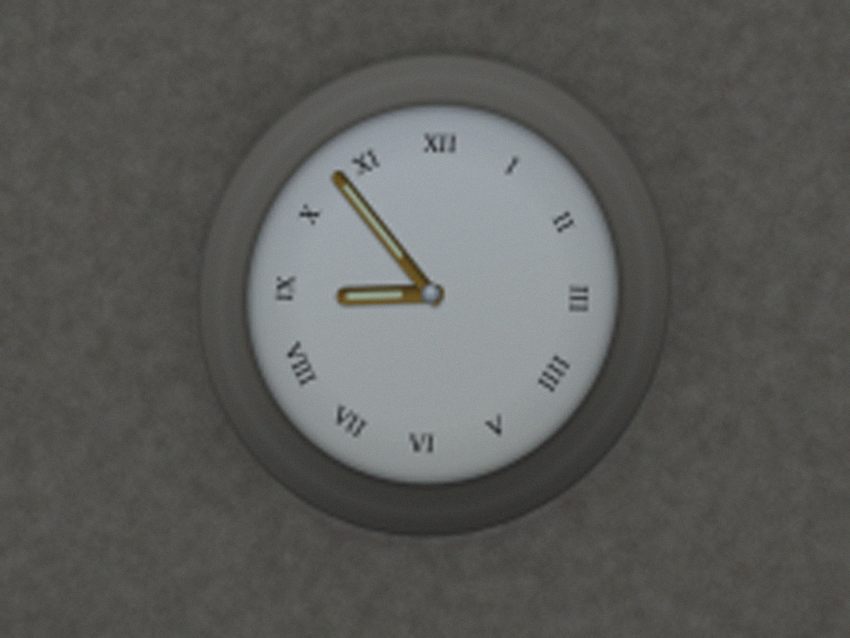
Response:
{"hour": 8, "minute": 53}
